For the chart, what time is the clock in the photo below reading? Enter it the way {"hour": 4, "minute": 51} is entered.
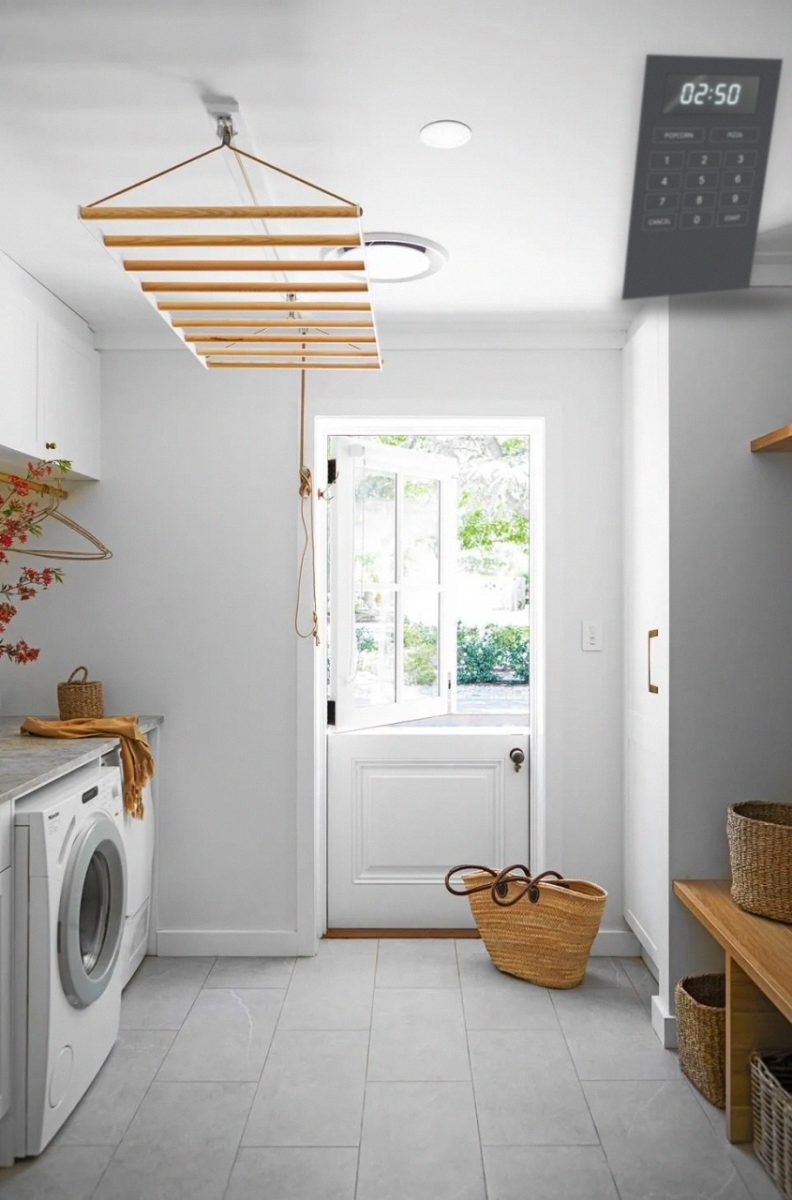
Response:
{"hour": 2, "minute": 50}
